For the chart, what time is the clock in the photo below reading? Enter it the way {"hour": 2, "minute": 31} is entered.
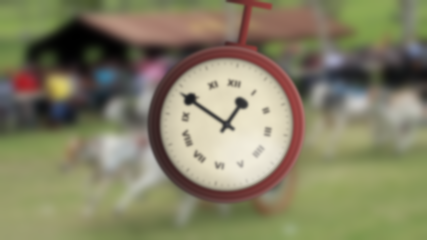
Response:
{"hour": 12, "minute": 49}
